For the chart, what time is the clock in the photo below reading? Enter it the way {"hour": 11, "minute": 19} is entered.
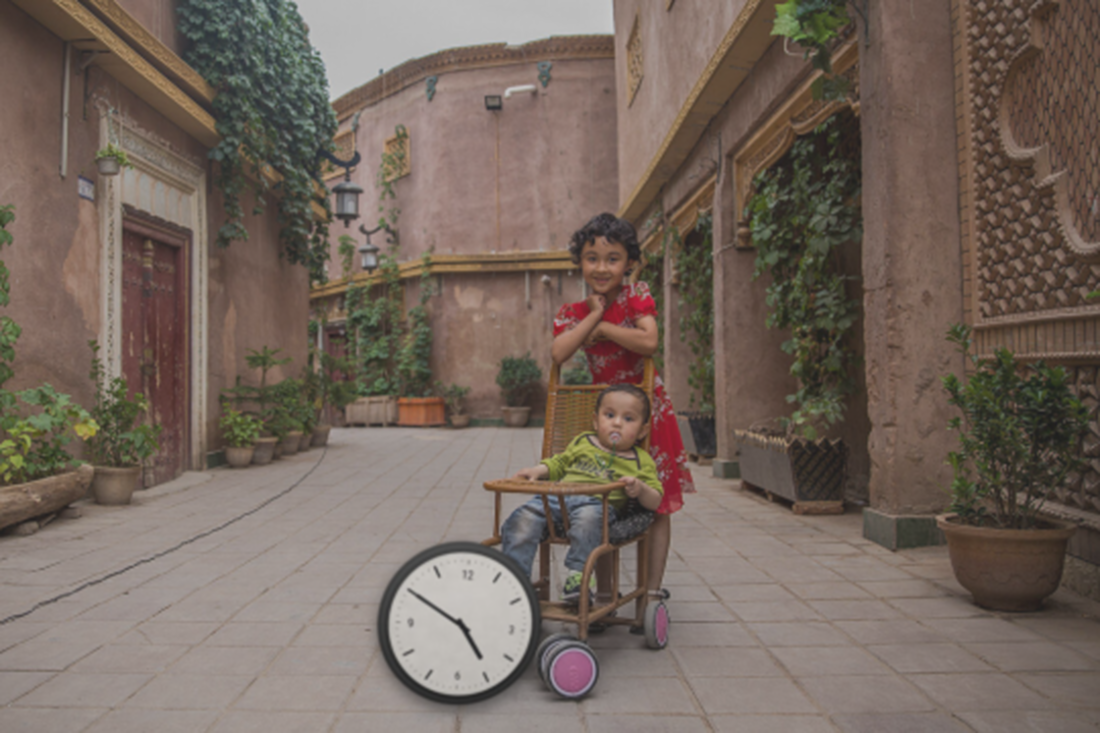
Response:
{"hour": 4, "minute": 50}
